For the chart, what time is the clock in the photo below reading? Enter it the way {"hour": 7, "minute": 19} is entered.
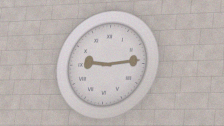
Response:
{"hour": 9, "minute": 14}
